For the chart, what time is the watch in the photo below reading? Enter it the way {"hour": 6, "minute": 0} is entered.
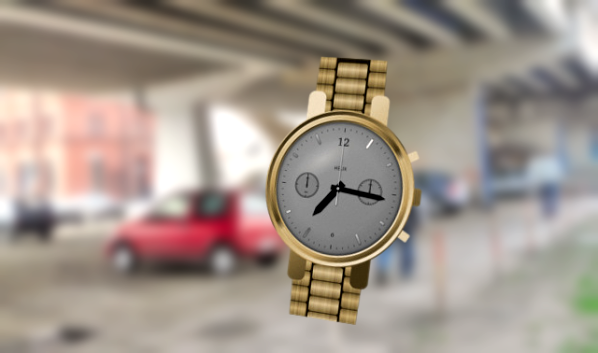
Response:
{"hour": 7, "minute": 16}
